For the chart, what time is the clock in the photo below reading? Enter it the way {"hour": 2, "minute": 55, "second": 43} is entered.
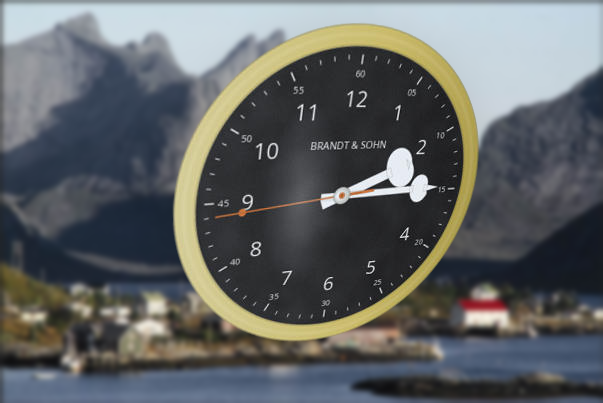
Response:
{"hour": 2, "minute": 14, "second": 44}
